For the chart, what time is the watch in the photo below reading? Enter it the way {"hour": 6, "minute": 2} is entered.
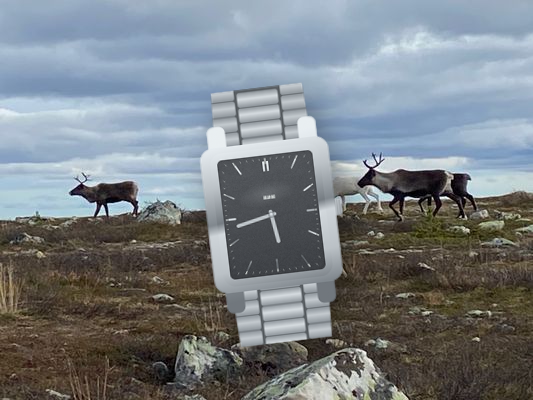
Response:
{"hour": 5, "minute": 43}
